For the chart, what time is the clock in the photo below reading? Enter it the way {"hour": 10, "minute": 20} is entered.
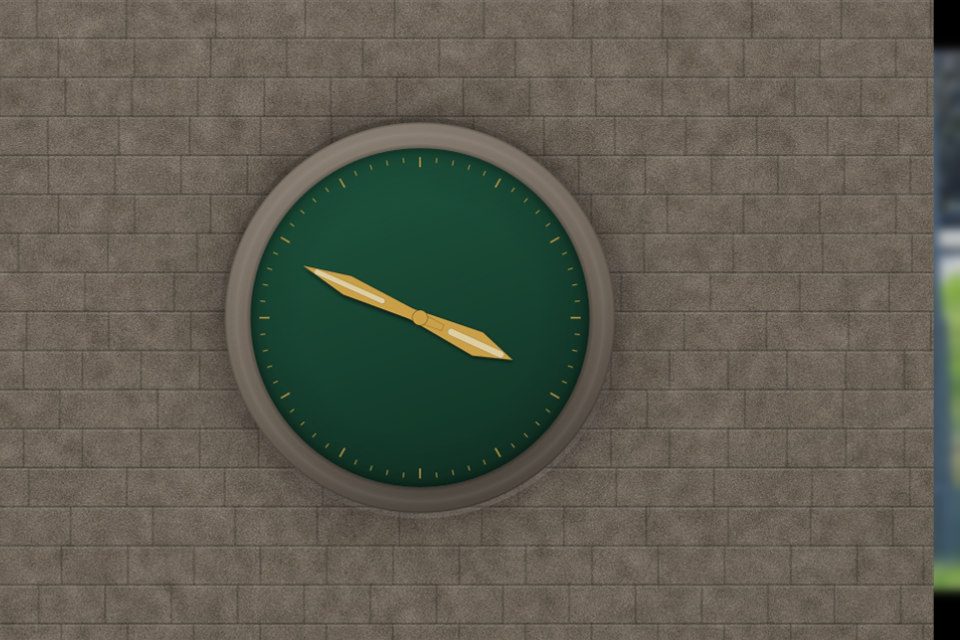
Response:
{"hour": 3, "minute": 49}
